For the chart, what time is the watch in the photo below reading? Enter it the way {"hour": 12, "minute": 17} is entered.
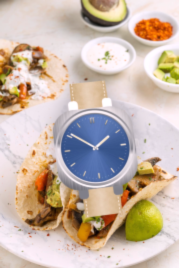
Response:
{"hour": 1, "minute": 51}
